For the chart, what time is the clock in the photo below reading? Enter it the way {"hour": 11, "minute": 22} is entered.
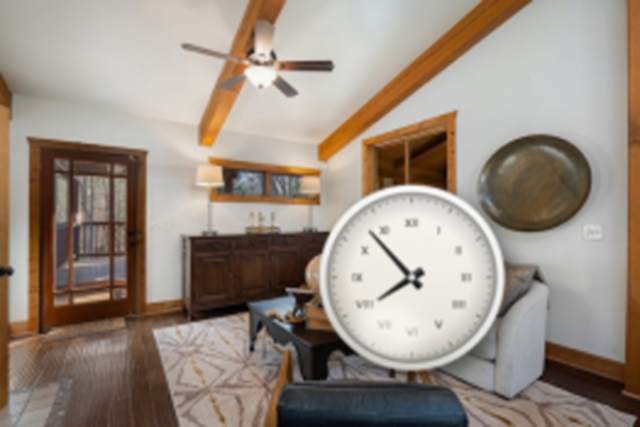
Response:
{"hour": 7, "minute": 53}
